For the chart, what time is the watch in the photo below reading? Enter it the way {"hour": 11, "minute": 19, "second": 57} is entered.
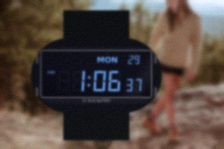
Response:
{"hour": 1, "minute": 6, "second": 37}
